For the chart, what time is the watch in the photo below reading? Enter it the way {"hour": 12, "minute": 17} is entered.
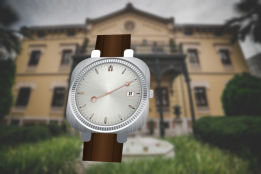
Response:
{"hour": 8, "minute": 10}
